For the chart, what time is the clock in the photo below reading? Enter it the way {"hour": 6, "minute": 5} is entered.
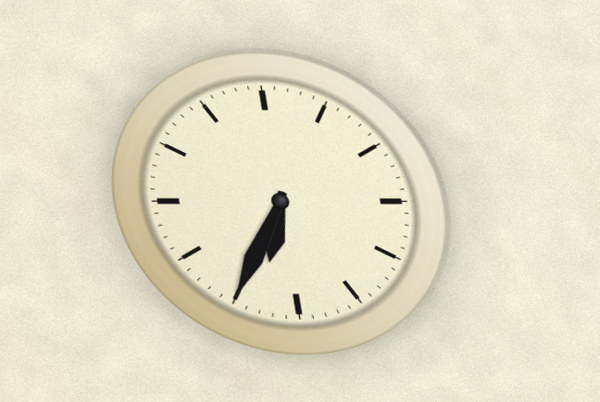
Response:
{"hour": 6, "minute": 35}
